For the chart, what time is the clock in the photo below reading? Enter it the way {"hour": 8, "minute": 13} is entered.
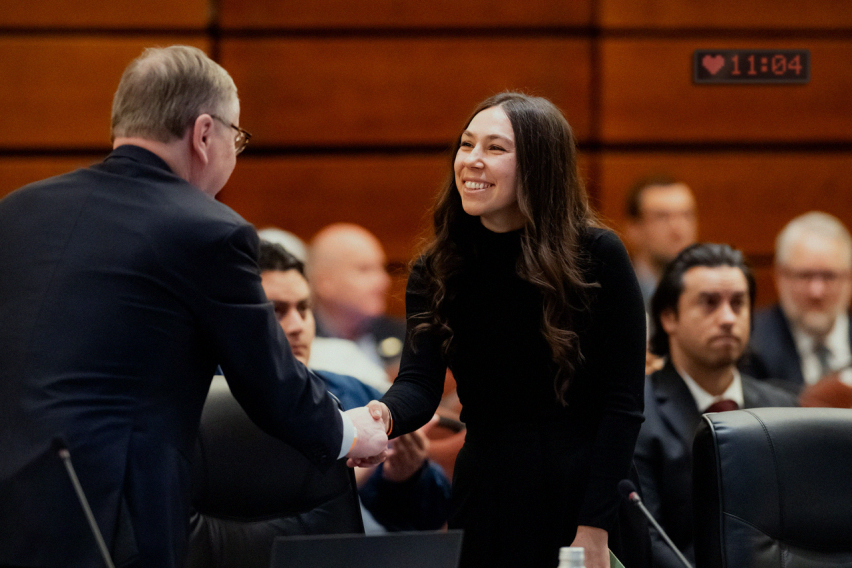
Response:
{"hour": 11, "minute": 4}
